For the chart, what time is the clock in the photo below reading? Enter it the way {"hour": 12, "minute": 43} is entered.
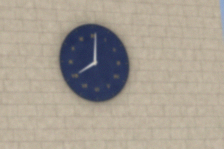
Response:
{"hour": 8, "minute": 1}
